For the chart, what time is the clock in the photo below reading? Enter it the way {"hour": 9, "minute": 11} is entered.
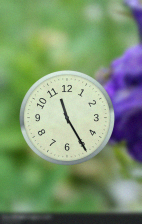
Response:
{"hour": 11, "minute": 25}
